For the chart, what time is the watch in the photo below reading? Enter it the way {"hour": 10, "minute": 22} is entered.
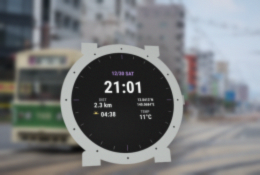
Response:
{"hour": 21, "minute": 1}
